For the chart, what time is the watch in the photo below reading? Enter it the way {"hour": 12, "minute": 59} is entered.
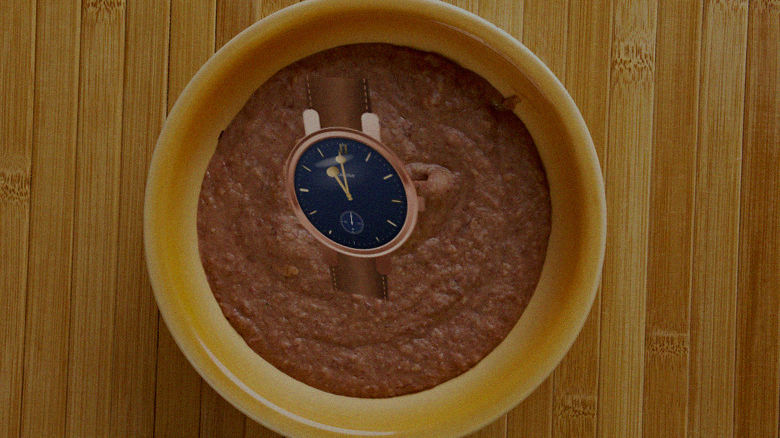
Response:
{"hour": 10, "minute": 59}
